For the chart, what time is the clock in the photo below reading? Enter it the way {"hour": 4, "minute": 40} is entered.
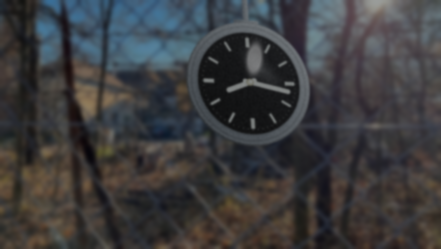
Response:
{"hour": 8, "minute": 17}
